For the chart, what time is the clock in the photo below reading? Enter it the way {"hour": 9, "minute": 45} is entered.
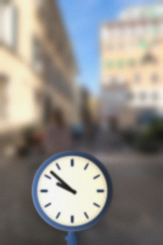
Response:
{"hour": 9, "minute": 52}
